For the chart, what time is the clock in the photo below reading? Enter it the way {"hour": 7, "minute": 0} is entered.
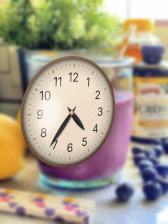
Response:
{"hour": 4, "minute": 36}
